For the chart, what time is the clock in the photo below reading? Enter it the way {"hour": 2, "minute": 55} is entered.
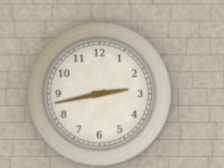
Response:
{"hour": 2, "minute": 43}
